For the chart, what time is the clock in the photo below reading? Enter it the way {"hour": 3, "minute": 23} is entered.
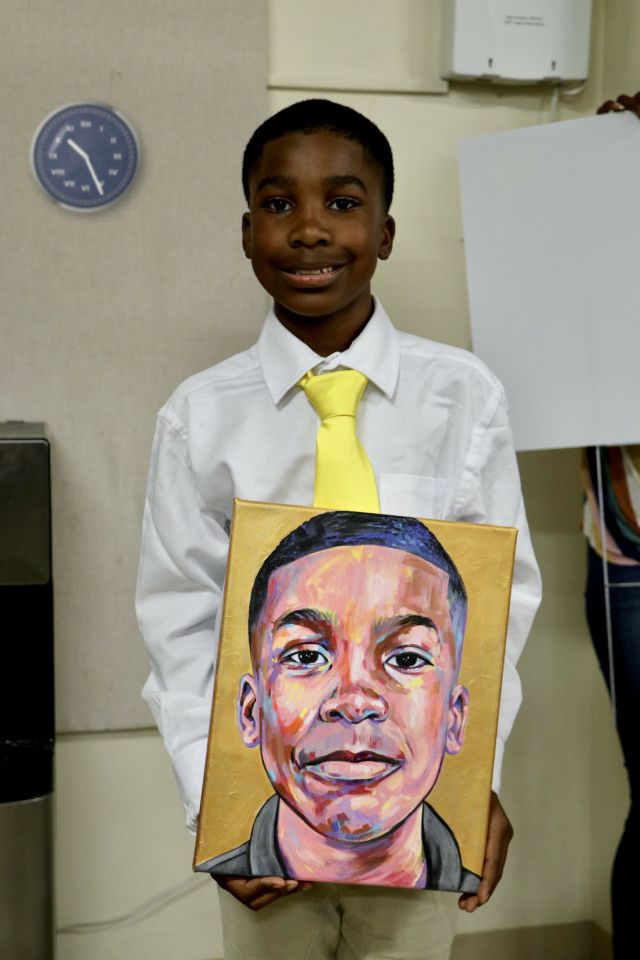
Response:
{"hour": 10, "minute": 26}
